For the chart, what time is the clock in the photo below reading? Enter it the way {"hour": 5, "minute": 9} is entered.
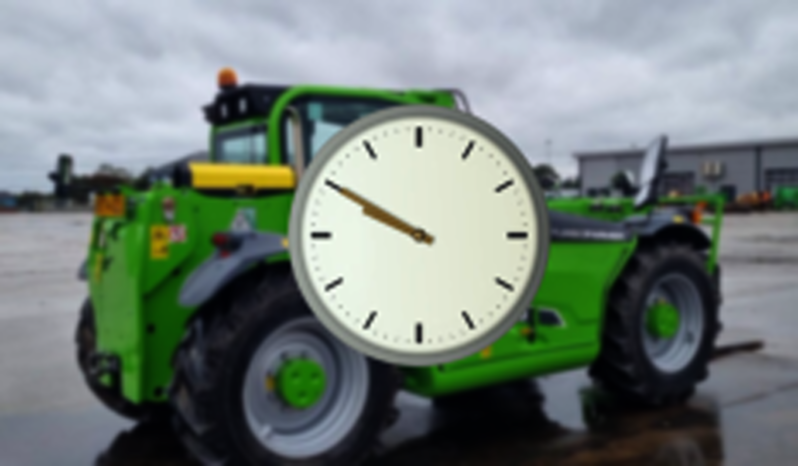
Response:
{"hour": 9, "minute": 50}
